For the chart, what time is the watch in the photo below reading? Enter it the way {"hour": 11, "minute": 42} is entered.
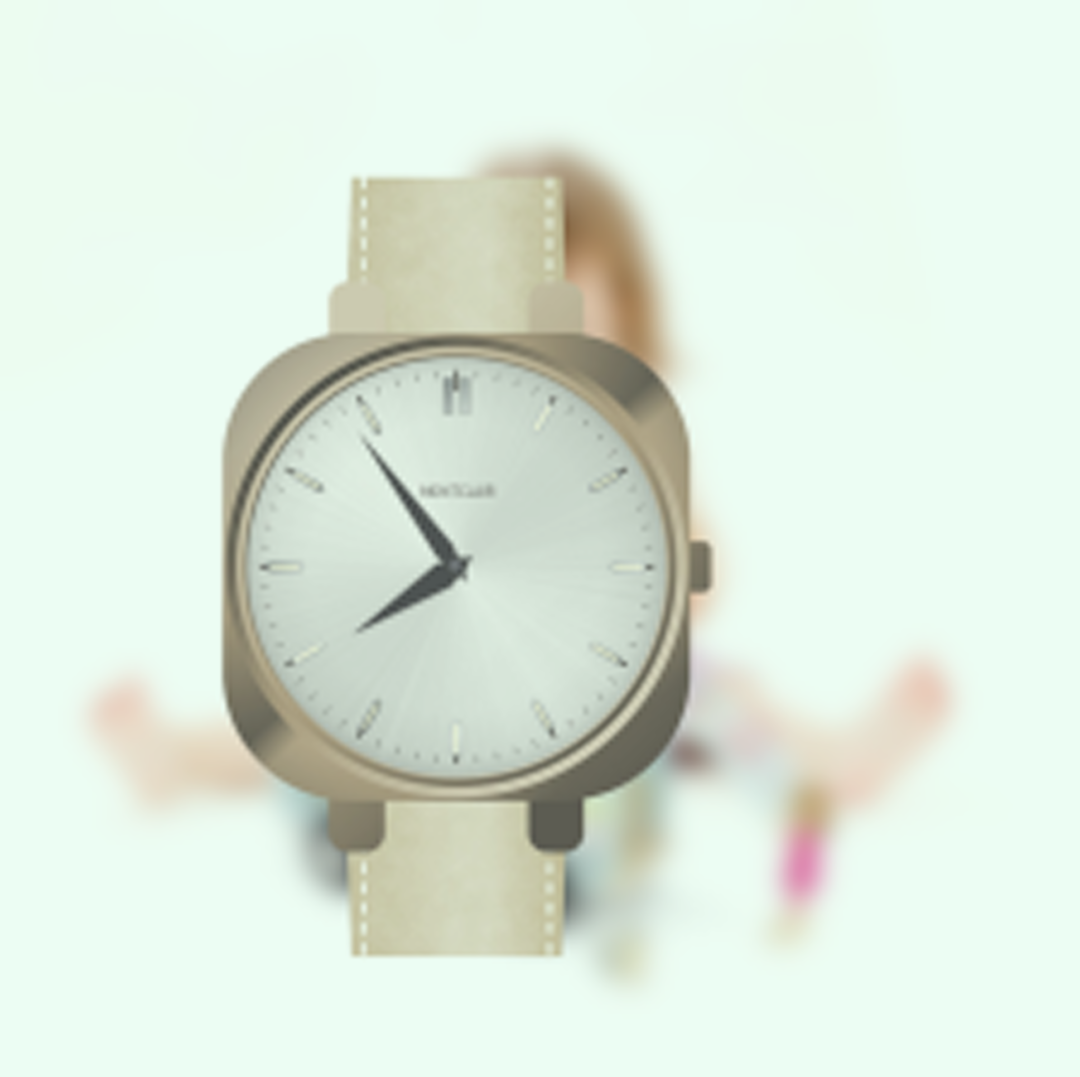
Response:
{"hour": 7, "minute": 54}
